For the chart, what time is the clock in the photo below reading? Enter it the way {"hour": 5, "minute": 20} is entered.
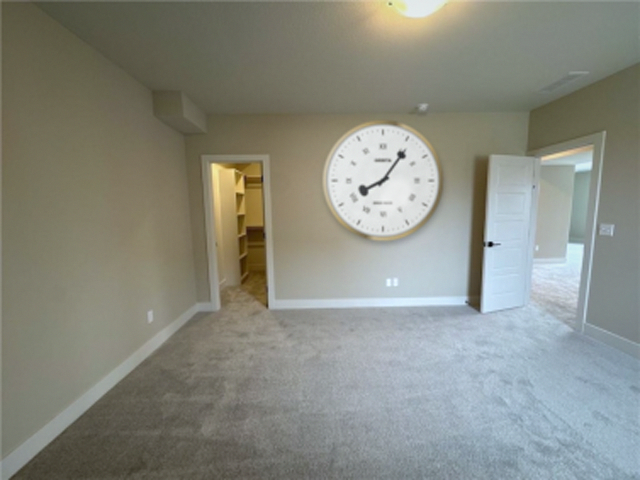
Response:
{"hour": 8, "minute": 6}
